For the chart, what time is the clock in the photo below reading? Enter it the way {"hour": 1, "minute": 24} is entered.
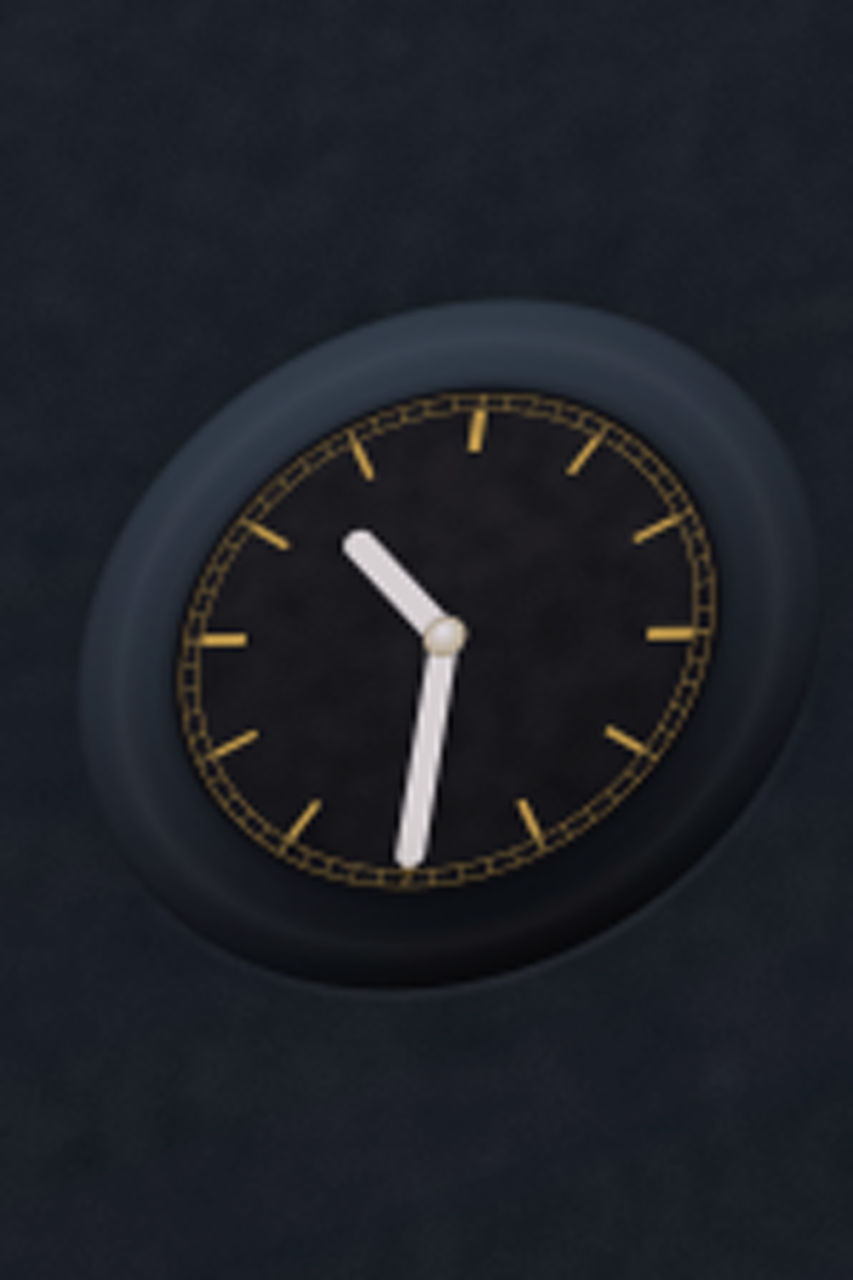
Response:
{"hour": 10, "minute": 30}
